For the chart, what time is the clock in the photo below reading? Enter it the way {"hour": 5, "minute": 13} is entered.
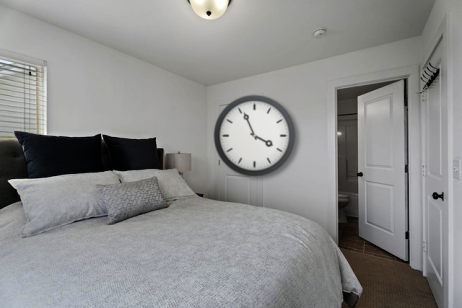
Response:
{"hour": 3, "minute": 56}
